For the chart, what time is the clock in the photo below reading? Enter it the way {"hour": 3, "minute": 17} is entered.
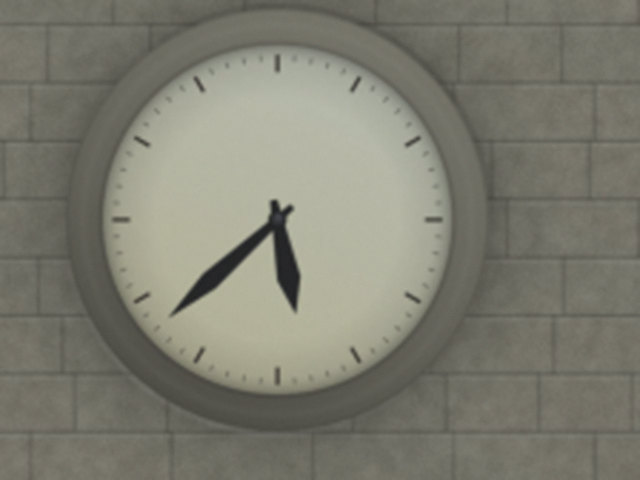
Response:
{"hour": 5, "minute": 38}
